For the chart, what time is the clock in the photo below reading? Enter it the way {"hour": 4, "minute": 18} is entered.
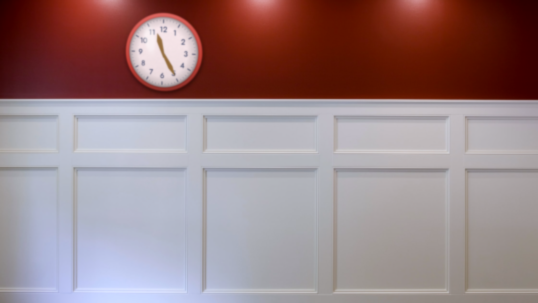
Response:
{"hour": 11, "minute": 25}
